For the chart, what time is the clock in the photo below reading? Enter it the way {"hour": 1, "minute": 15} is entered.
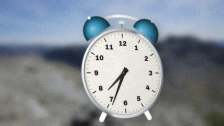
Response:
{"hour": 7, "minute": 34}
